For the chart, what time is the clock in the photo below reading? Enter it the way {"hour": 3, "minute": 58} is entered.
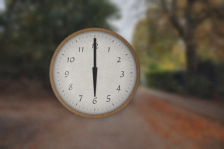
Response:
{"hour": 6, "minute": 0}
